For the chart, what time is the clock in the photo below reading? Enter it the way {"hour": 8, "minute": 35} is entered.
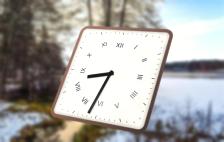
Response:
{"hour": 8, "minute": 32}
